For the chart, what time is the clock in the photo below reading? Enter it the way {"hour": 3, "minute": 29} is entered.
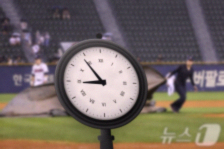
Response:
{"hour": 8, "minute": 54}
